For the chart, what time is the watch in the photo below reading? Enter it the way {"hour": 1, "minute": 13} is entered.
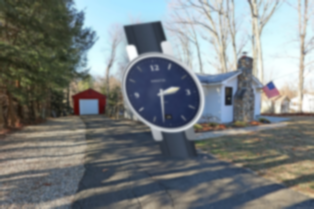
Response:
{"hour": 2, "minute": 32}
